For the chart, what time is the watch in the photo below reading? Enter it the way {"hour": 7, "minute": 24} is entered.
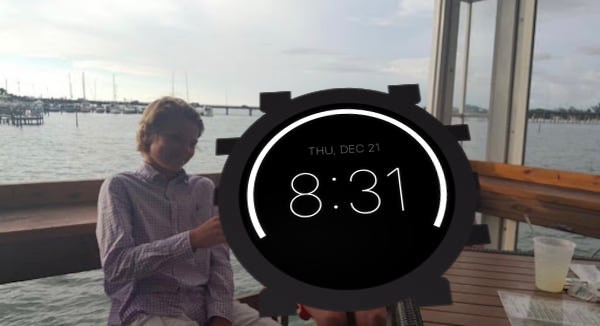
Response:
{"hour": 8, "minute": 31}
